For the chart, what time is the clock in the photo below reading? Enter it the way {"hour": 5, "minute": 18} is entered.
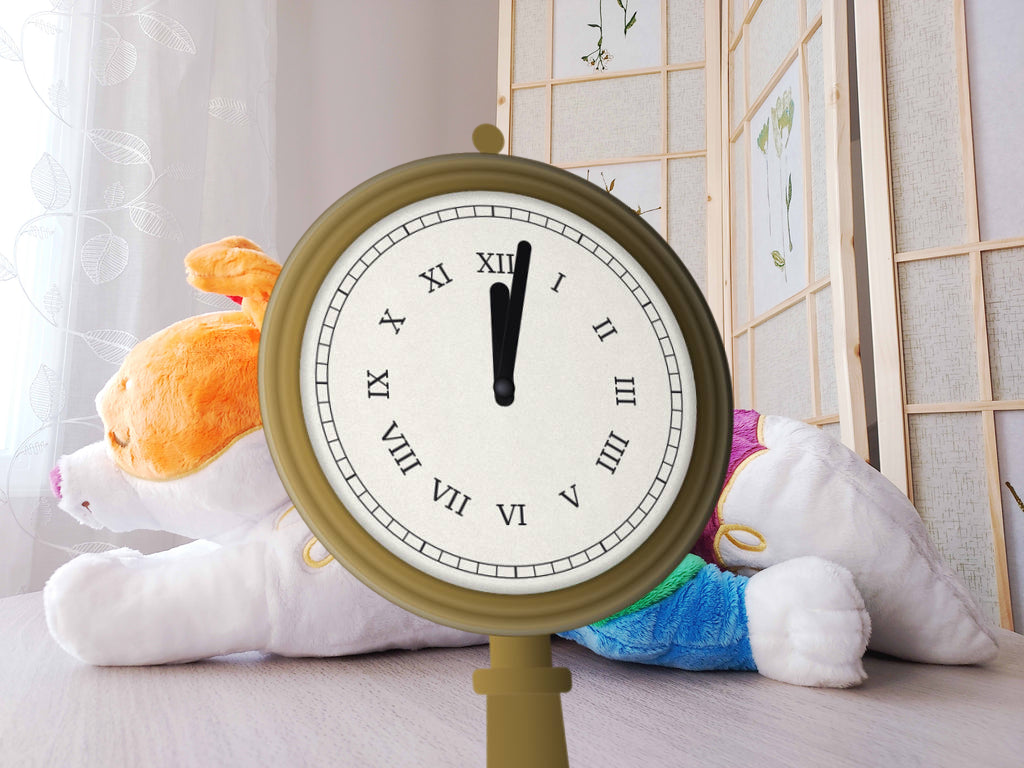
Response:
{"hour": 12, "minute": 2}
